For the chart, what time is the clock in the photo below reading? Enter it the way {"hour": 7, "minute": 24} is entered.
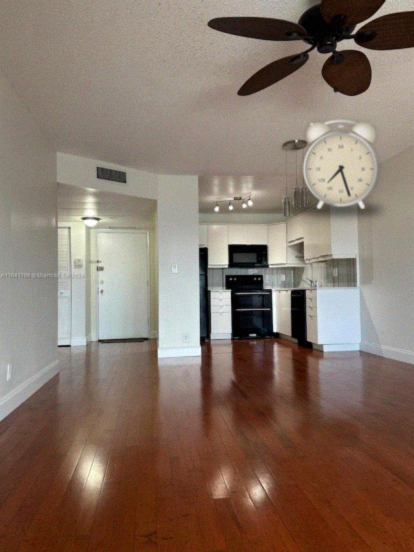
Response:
{"hour": 7, "minute": 27}
